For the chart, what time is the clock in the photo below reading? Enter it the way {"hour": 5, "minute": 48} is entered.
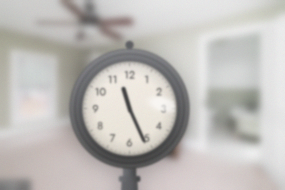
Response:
{"hour": 11, "minute": 26}
